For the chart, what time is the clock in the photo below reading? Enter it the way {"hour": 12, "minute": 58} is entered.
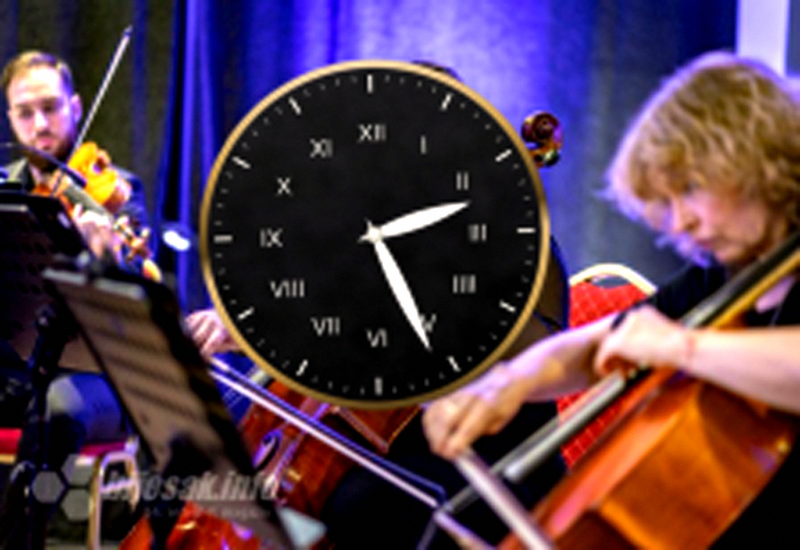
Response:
{"hour": 2, "minute": 26}
